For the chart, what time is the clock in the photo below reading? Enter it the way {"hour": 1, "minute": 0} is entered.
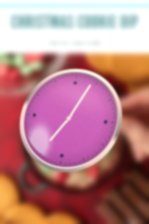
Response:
{"hour": 7, "minute": 4}
